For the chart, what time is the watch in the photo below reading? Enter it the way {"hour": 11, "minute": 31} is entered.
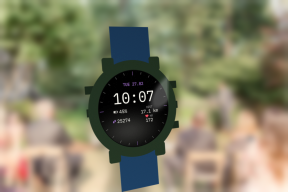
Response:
{"hour": 10, "minute": 7}
